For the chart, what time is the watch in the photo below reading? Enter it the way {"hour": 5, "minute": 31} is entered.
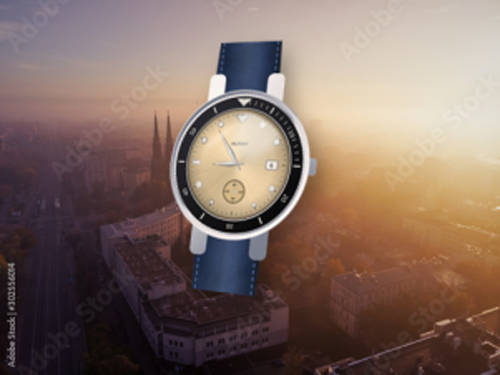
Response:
{"hour": 8, "minute": 54}
